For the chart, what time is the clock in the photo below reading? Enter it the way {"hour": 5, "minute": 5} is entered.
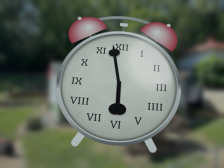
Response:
{"hour": 5, "minute": 58}
